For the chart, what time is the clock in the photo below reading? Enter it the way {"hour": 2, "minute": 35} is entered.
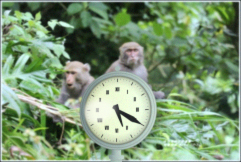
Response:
{"hour": 5, "minute": 20}
